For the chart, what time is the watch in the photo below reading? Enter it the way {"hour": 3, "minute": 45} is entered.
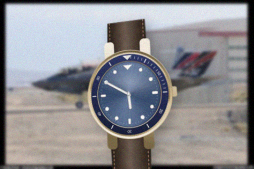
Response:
{"hour": 5, "minute": 50}
